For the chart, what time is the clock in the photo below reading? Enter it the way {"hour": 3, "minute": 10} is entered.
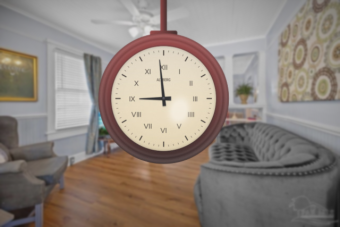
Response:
{"hour": 8, "minute": 59}
